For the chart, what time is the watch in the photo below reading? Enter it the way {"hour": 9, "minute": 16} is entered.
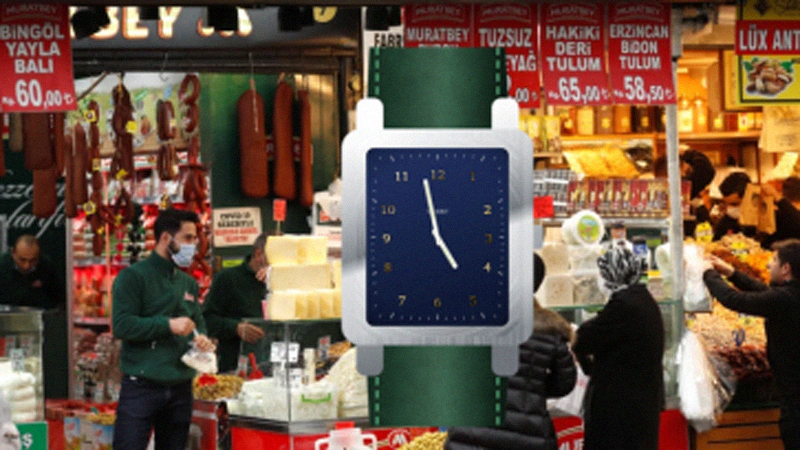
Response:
{"hour": 4, "minute": 58}
